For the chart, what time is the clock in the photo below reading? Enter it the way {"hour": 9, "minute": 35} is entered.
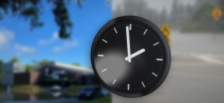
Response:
{"hour": 1, "minute": 59}
